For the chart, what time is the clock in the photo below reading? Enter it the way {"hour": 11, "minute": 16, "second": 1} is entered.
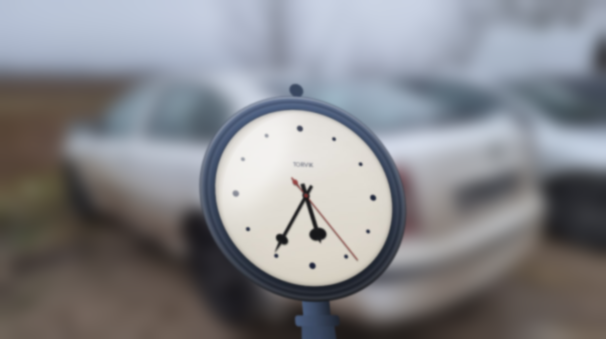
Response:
{"hour": 5, "minute": 35, "second": 24}
